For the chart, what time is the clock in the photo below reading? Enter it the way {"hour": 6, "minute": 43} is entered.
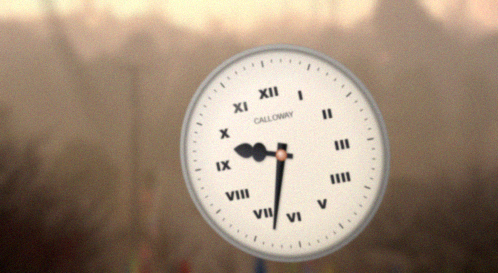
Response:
{"hour": 9, "minute": 33}
